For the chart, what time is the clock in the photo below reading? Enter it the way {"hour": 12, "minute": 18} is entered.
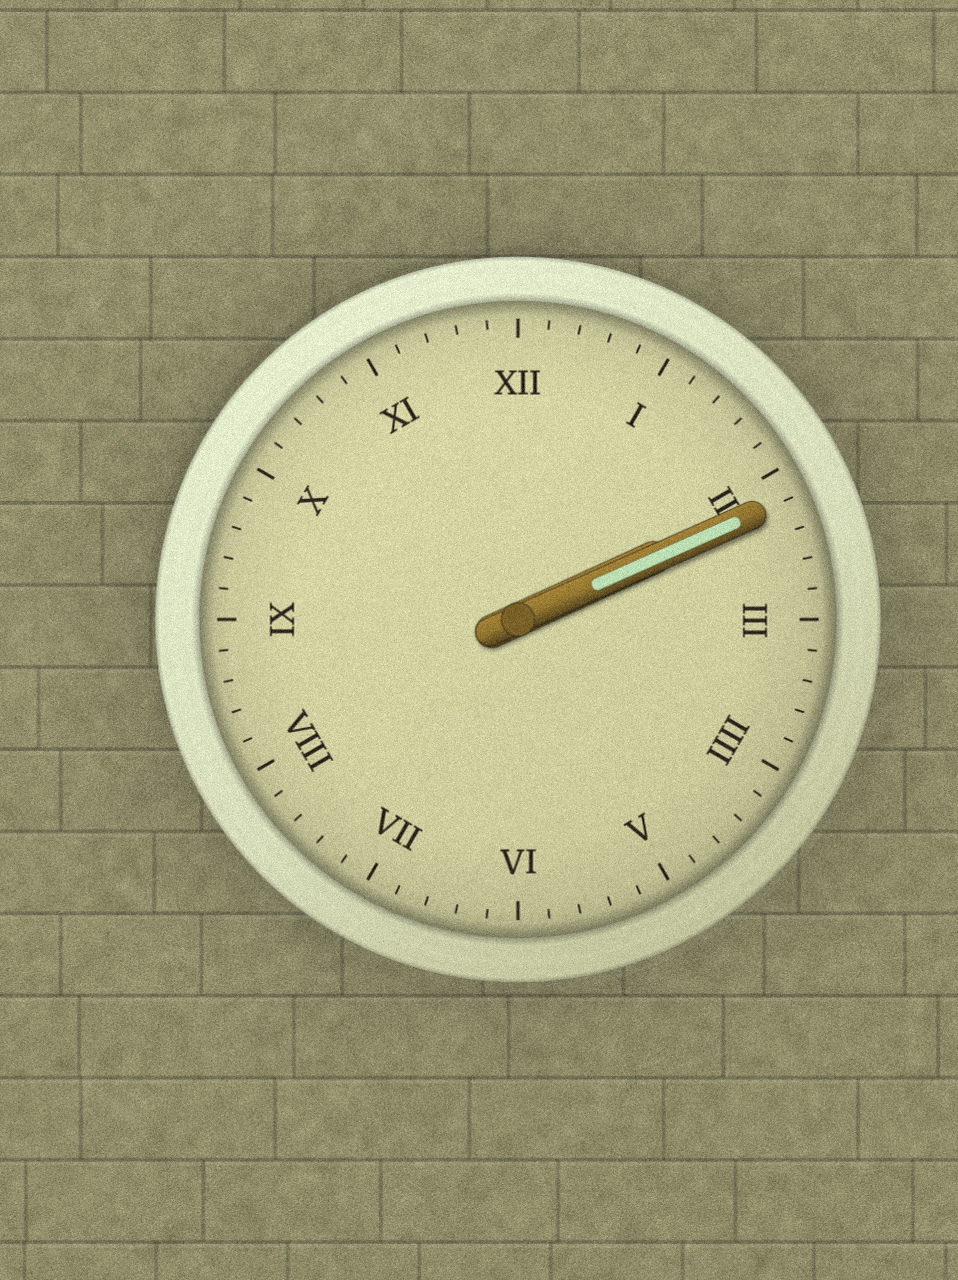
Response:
{"hour": 2, "minute": 11}
